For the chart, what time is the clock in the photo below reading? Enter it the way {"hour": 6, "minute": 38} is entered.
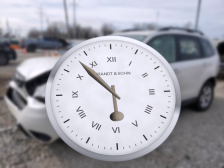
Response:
{"hour": 5, "minute": 53}
